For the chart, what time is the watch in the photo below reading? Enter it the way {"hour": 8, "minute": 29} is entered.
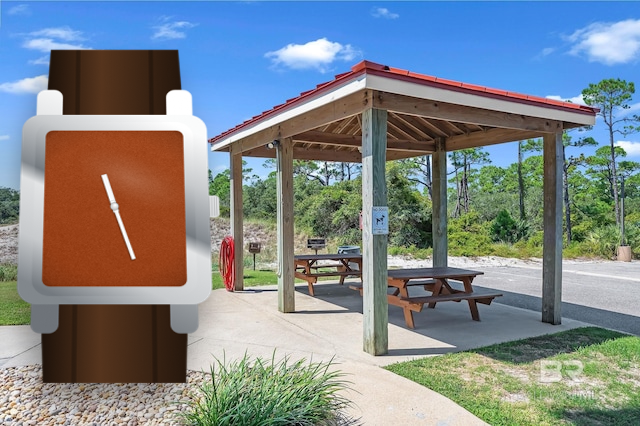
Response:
{"hour": 11, "minute": 27}
